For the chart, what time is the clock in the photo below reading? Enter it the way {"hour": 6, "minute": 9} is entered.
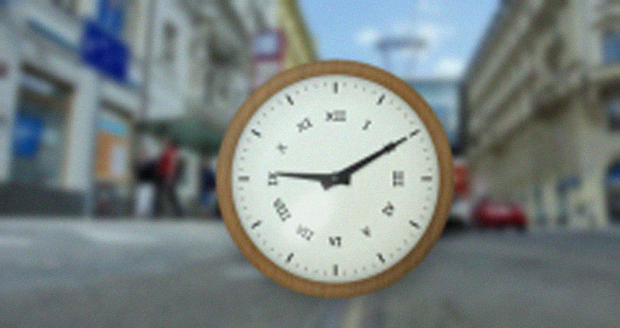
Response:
{"hour": 9, "minute": 10}
